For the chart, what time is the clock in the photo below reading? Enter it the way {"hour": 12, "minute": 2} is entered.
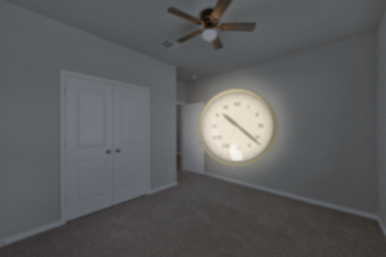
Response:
{"hour": 10, "minute": 22}
